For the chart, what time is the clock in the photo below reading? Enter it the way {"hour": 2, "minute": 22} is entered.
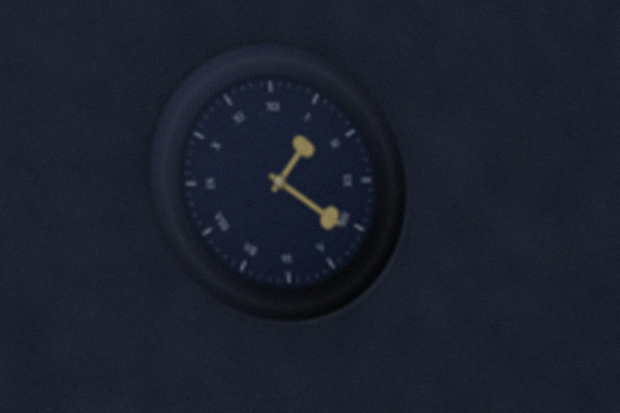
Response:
{"hour": 1, "minute": 21}
